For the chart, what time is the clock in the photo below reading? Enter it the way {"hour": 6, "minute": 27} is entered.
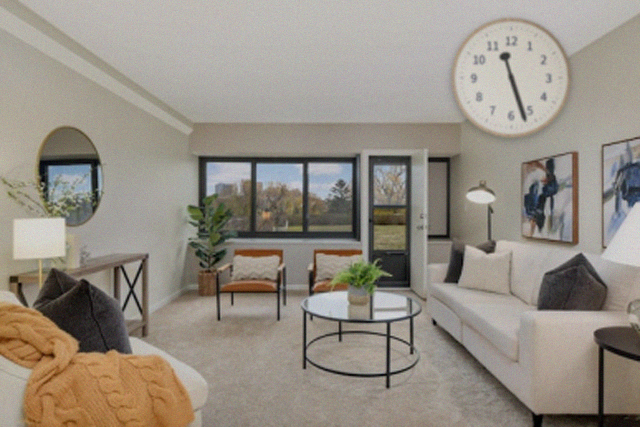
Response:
{"hour": 11, "minute": 27}
